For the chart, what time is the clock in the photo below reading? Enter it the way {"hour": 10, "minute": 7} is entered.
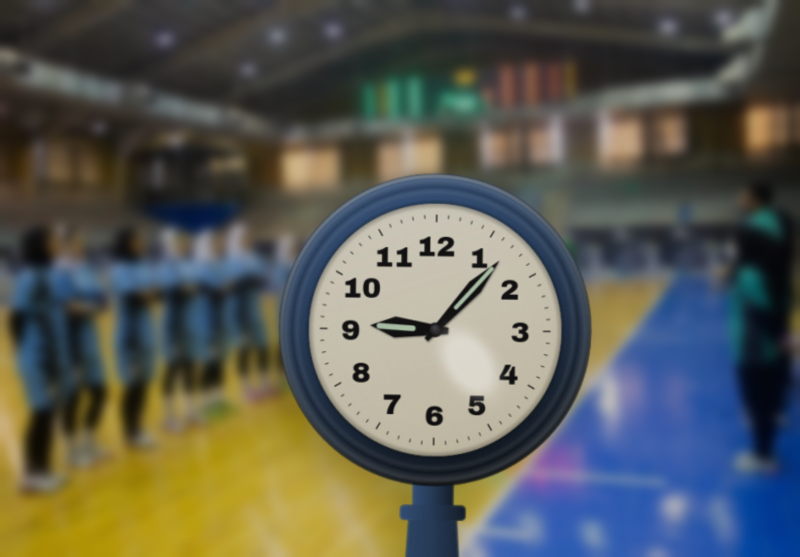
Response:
{"hour": 9, "minute": 7}
